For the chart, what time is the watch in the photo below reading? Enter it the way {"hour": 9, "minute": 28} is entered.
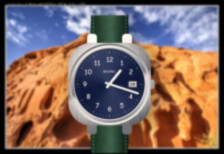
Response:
{"hour": 1, "minute": 18}
